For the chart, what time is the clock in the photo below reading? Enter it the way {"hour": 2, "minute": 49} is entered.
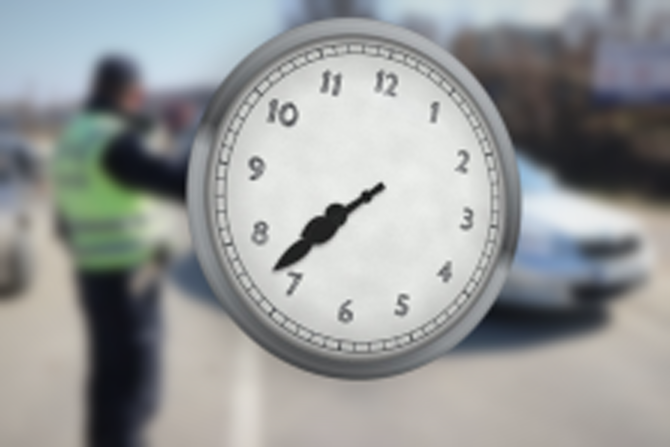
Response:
{"hour": 7, "minute": 37}
